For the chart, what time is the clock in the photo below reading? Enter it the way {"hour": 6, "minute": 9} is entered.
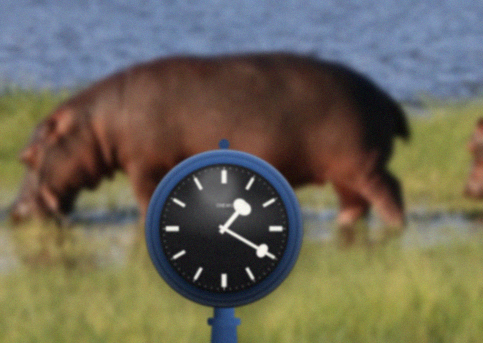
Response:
{"hour": 1, "minute": 20}
